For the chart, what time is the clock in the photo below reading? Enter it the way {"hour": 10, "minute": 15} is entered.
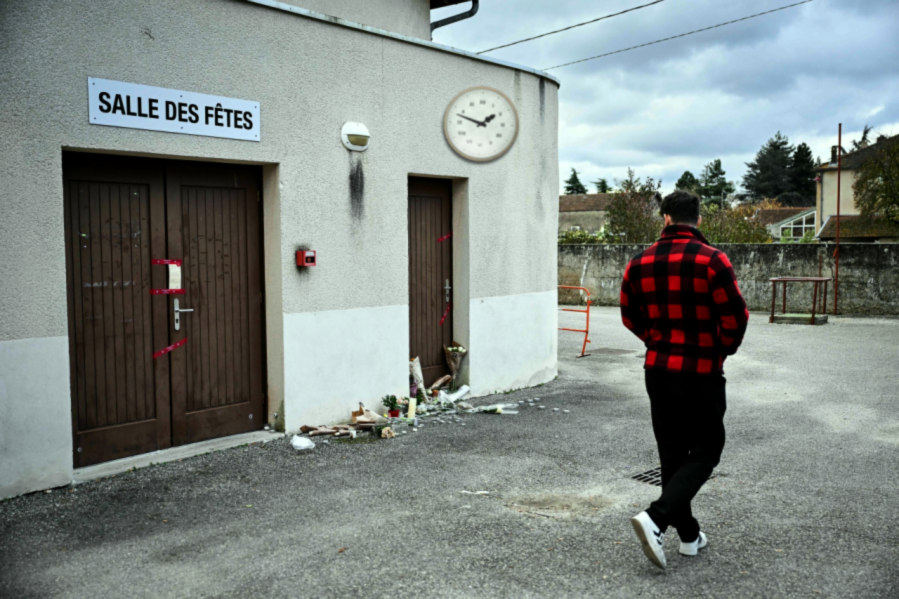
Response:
{"hour": 1, "minute": 48}
